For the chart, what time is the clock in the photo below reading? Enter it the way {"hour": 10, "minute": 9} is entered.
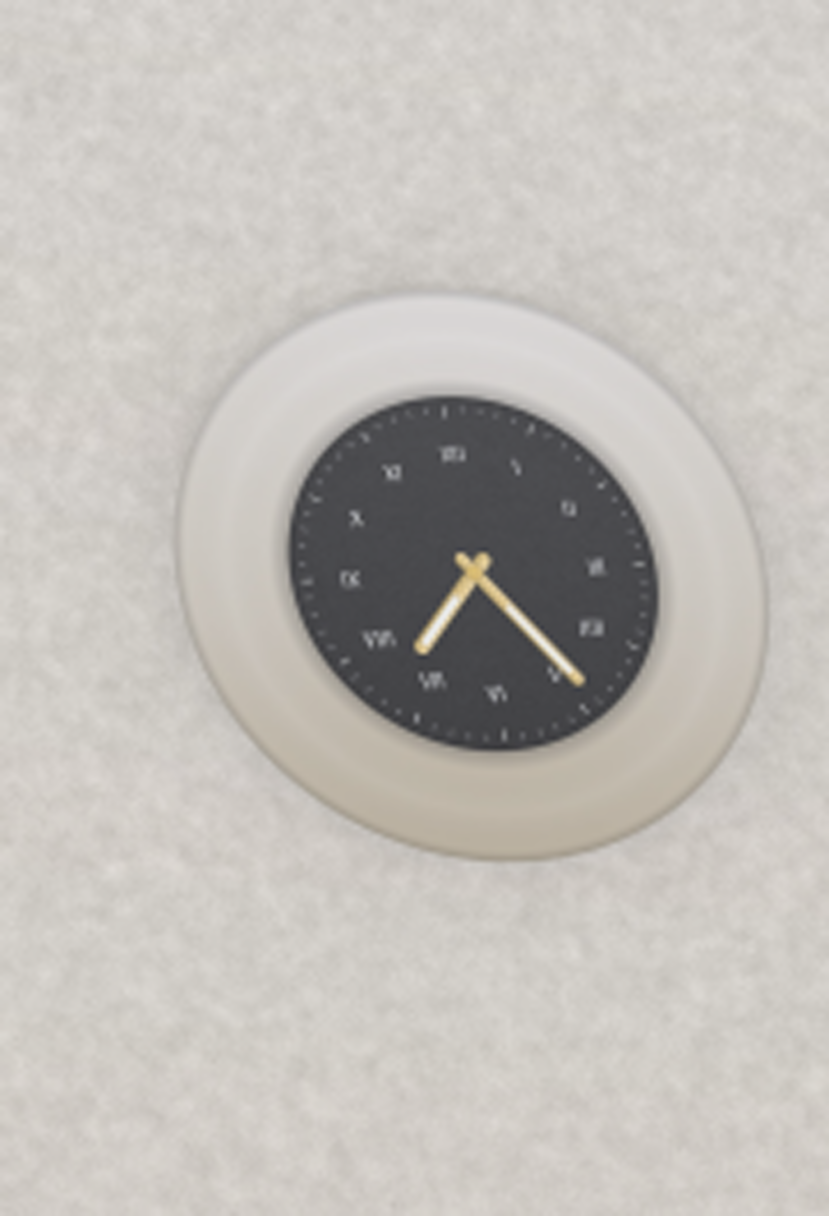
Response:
{"hour": 7, "minute": 24}
